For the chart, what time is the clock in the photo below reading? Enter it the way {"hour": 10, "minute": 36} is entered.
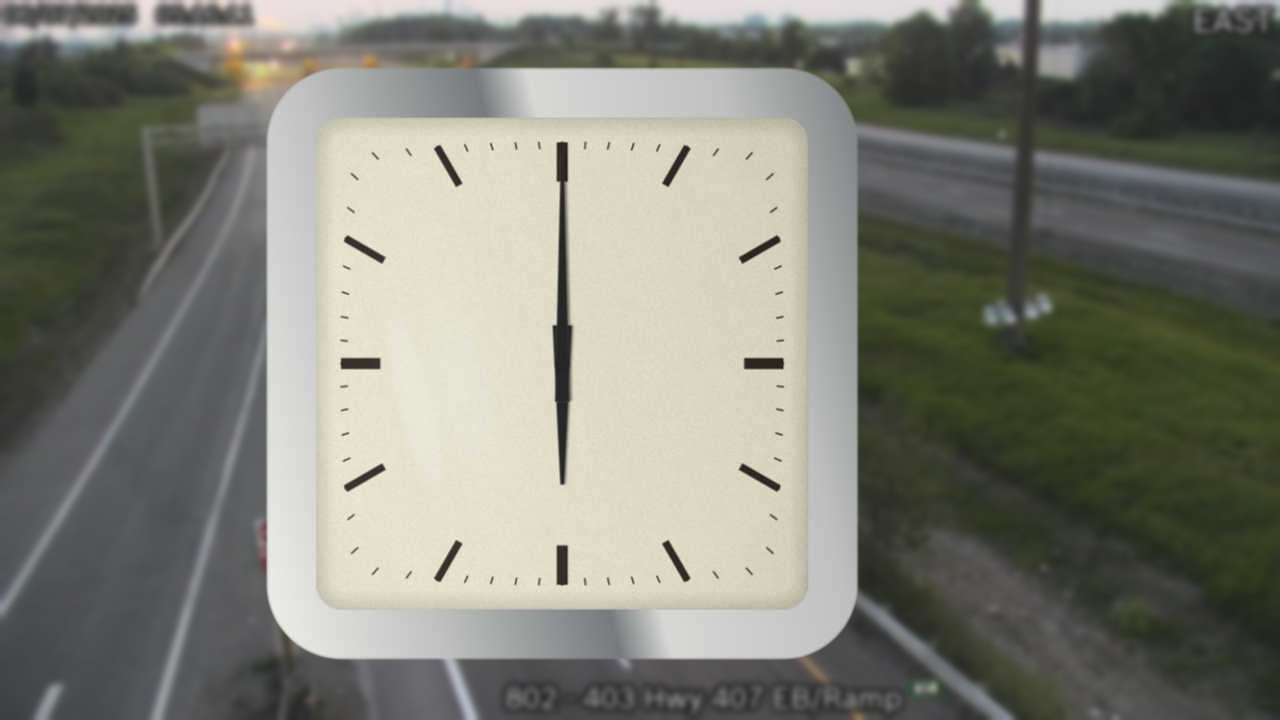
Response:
{"hour": 6, "minute": 0}
